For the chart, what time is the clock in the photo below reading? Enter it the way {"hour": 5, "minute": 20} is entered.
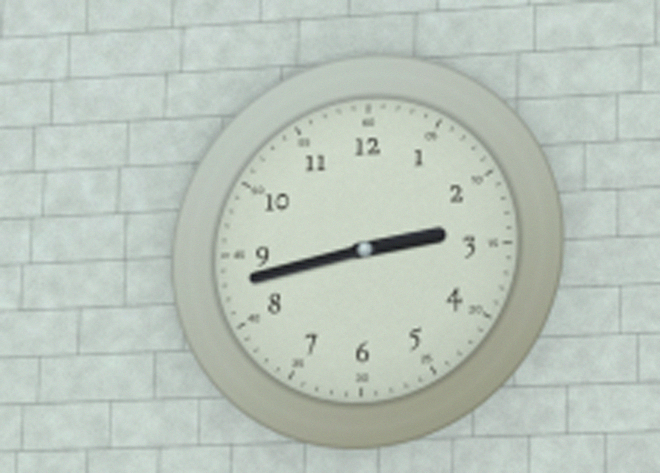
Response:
{"hour": 2, "minute": 43}
